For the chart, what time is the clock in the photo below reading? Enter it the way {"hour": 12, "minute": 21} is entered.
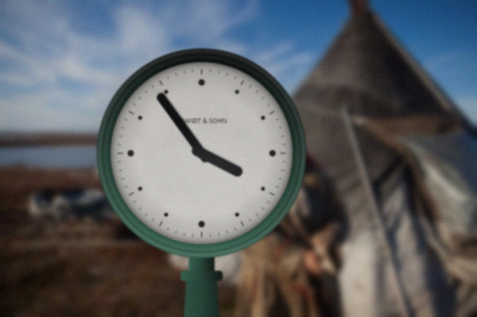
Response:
{"hour": 3, "minute": 54}
